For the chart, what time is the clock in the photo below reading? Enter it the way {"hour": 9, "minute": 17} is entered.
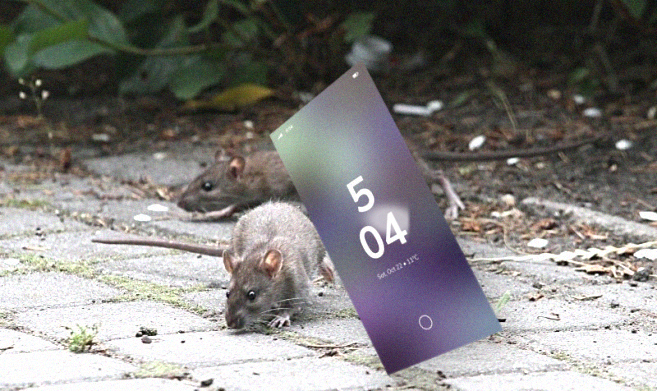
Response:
{"hour": 5, "minute": 4}
